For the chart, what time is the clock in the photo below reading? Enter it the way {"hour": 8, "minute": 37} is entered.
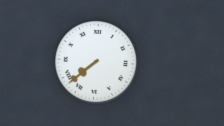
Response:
{"hour": 7, "minute": 38}
